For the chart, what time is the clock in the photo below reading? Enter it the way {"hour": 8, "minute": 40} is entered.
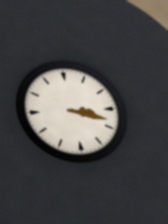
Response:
{"hour": 3, "minute": 18}
